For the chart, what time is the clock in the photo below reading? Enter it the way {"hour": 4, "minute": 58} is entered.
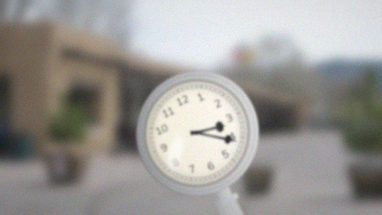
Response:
{"hour": 3, "minute": 21}
